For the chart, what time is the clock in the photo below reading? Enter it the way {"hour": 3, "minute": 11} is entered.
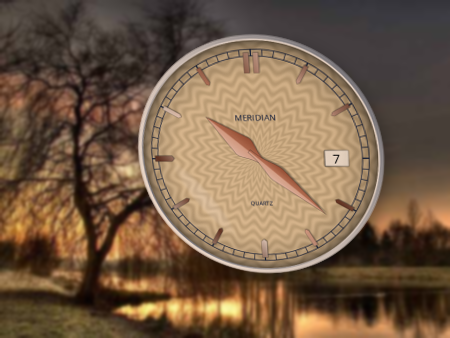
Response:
{"hour": 10, "minute": 22}
